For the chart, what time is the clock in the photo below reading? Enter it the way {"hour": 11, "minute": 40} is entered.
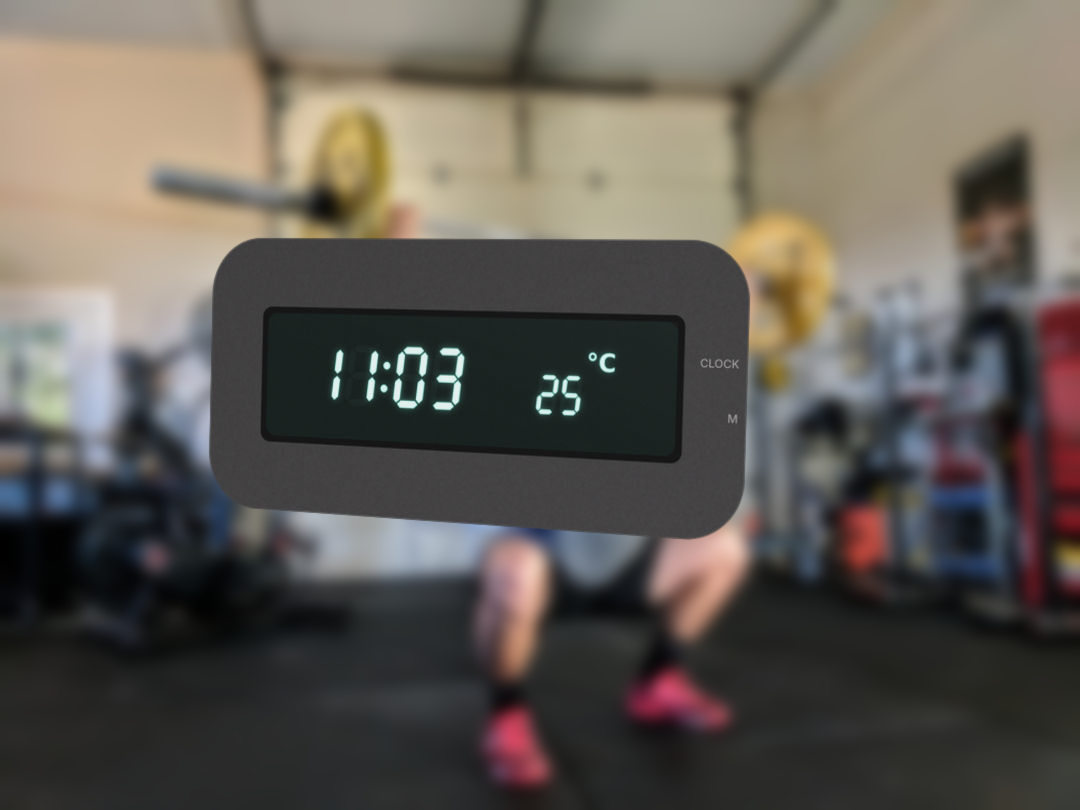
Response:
{"hour": 11, "minute": 3}
